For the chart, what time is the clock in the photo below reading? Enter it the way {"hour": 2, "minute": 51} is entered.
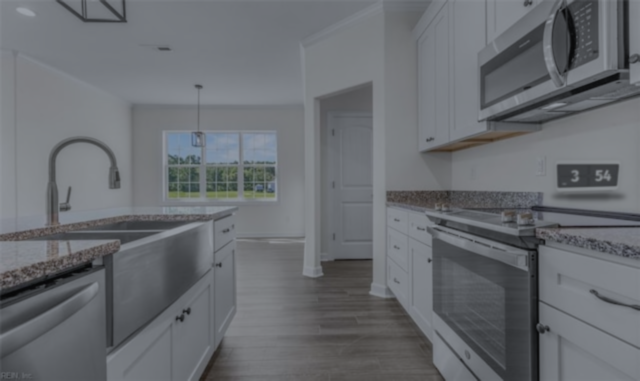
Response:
{"hour": 3, "minute": 54}
